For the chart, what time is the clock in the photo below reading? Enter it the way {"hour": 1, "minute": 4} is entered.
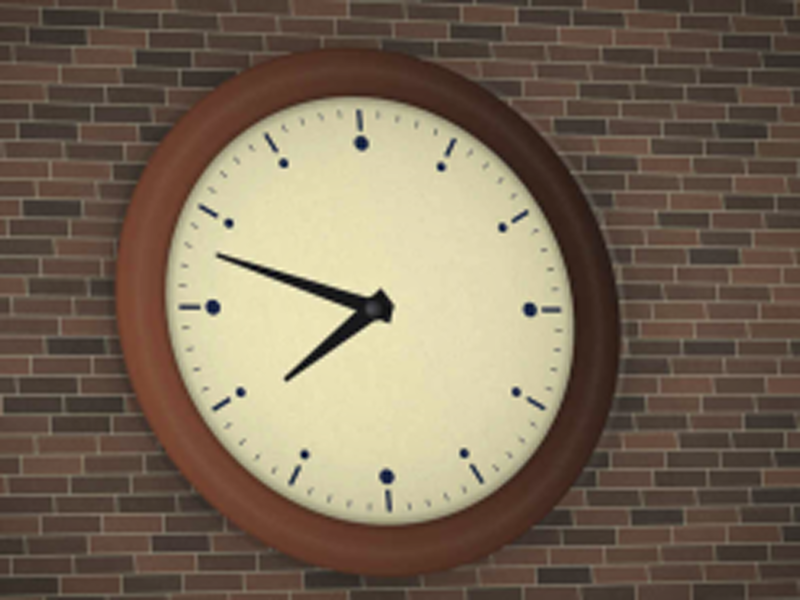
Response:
{"hour": 7, "minute": 48}
